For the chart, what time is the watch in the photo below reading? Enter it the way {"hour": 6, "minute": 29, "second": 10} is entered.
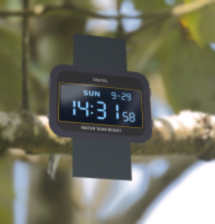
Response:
{"hour": 14, "minute": 31, "second": 58}
